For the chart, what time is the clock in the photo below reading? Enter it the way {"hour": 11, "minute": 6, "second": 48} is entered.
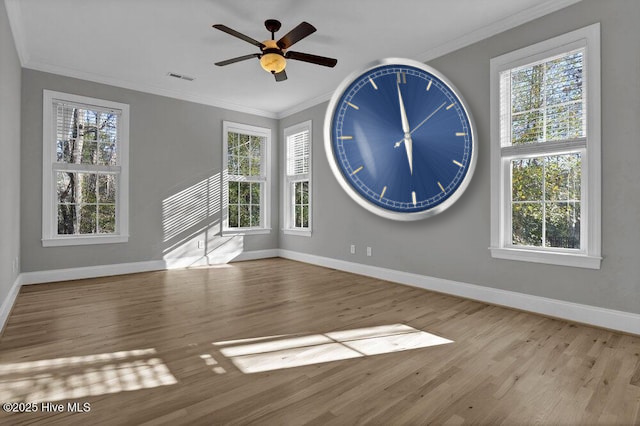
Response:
{"hour": 5, "minute": 59, "second": 9}
